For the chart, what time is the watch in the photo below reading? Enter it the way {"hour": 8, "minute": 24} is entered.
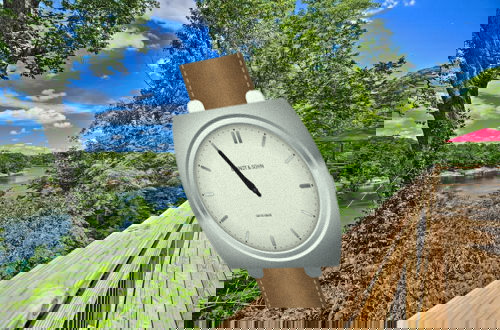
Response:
{"hour": 10, "minute": 55}
